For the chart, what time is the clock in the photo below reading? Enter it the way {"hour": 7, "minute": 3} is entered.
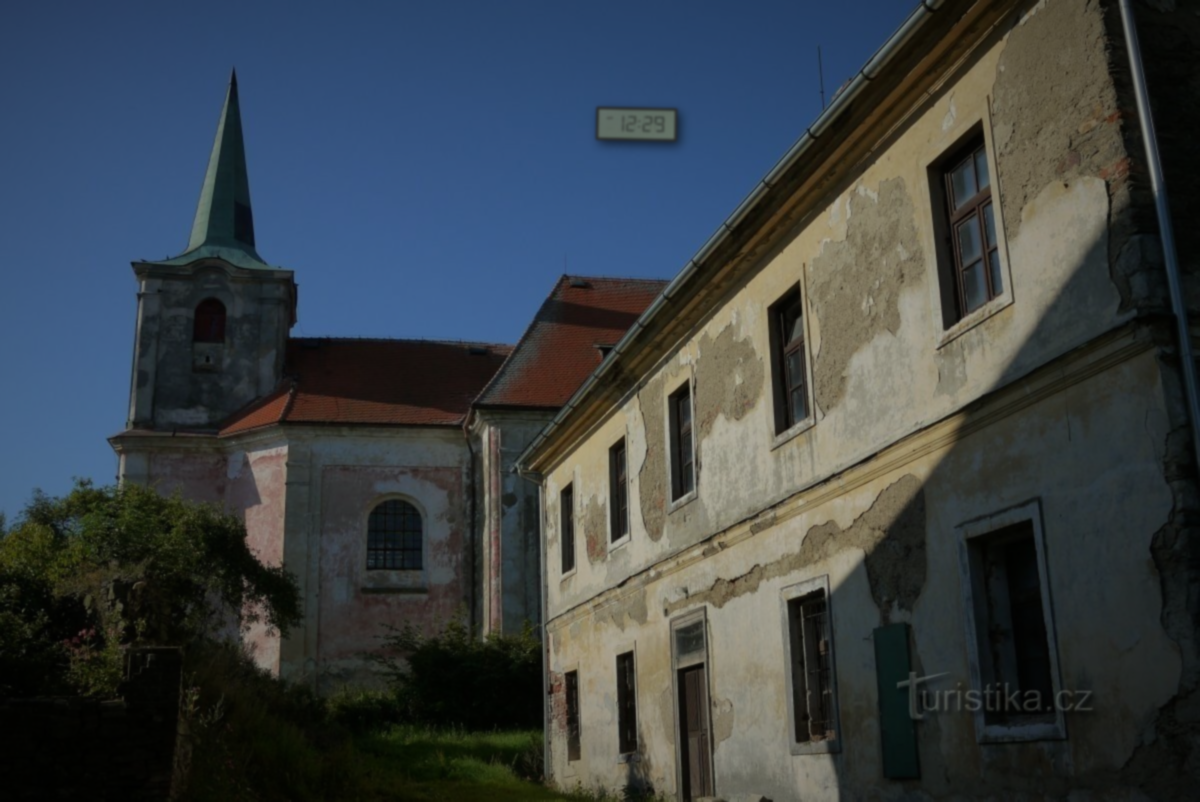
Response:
{"hour": 12, "minute": 29}
